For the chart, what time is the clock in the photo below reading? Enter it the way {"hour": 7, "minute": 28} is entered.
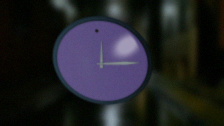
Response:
{"hour": 12, "minute": 15}
